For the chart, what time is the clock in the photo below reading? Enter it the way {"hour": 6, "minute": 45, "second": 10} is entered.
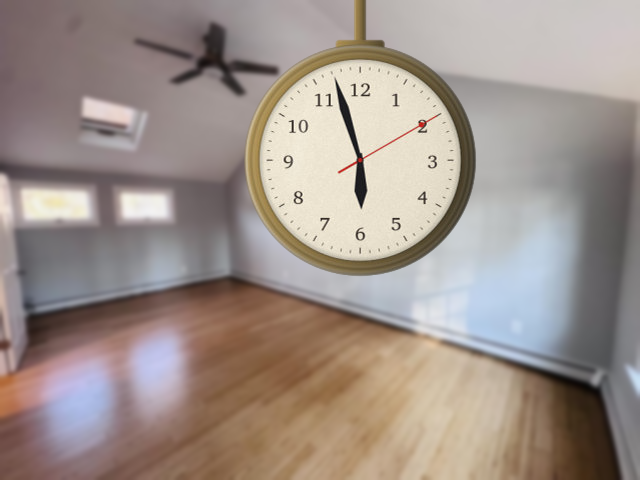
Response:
{"hour": 5, "minute": 57, "second": 10}
